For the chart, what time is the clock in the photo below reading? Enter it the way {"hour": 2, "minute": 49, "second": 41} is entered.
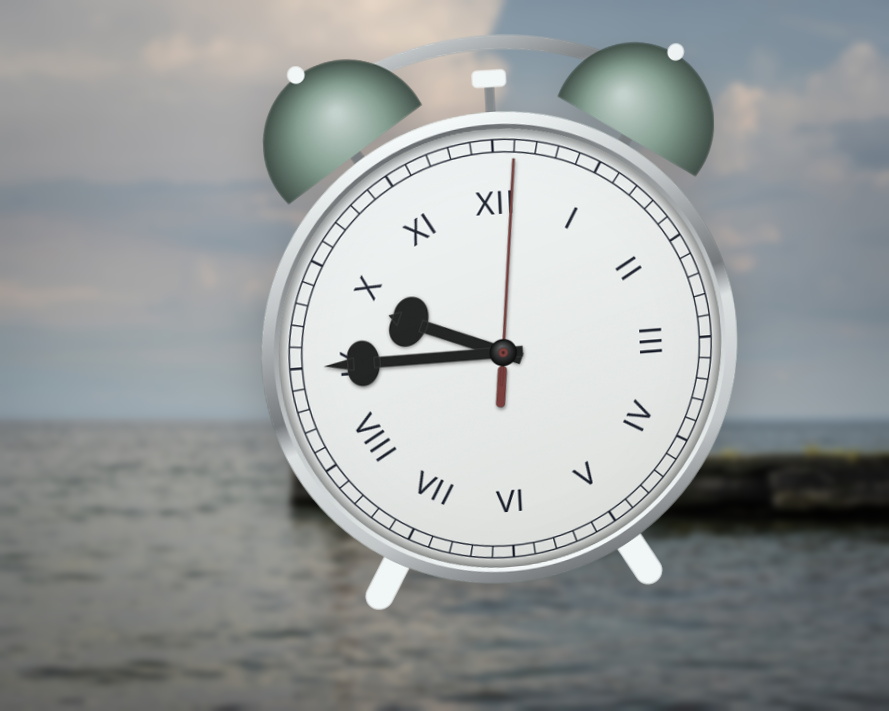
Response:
{"hour": 9, "minute": 45, "second": 1}
